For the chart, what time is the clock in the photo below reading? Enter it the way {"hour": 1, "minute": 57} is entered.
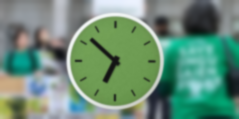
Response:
{"hour": 6, "minute": 52}
